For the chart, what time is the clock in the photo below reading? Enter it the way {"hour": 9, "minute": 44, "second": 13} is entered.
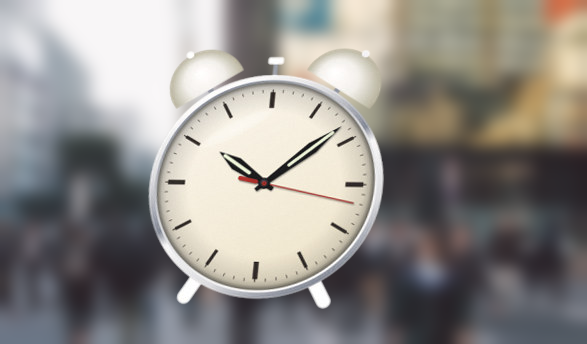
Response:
{"hour": 10, "minute": 8, "second": 17}
